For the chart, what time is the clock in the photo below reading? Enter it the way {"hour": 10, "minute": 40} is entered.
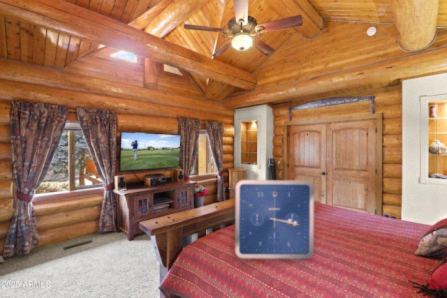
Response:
{"hour": 3, "minute": 17}
